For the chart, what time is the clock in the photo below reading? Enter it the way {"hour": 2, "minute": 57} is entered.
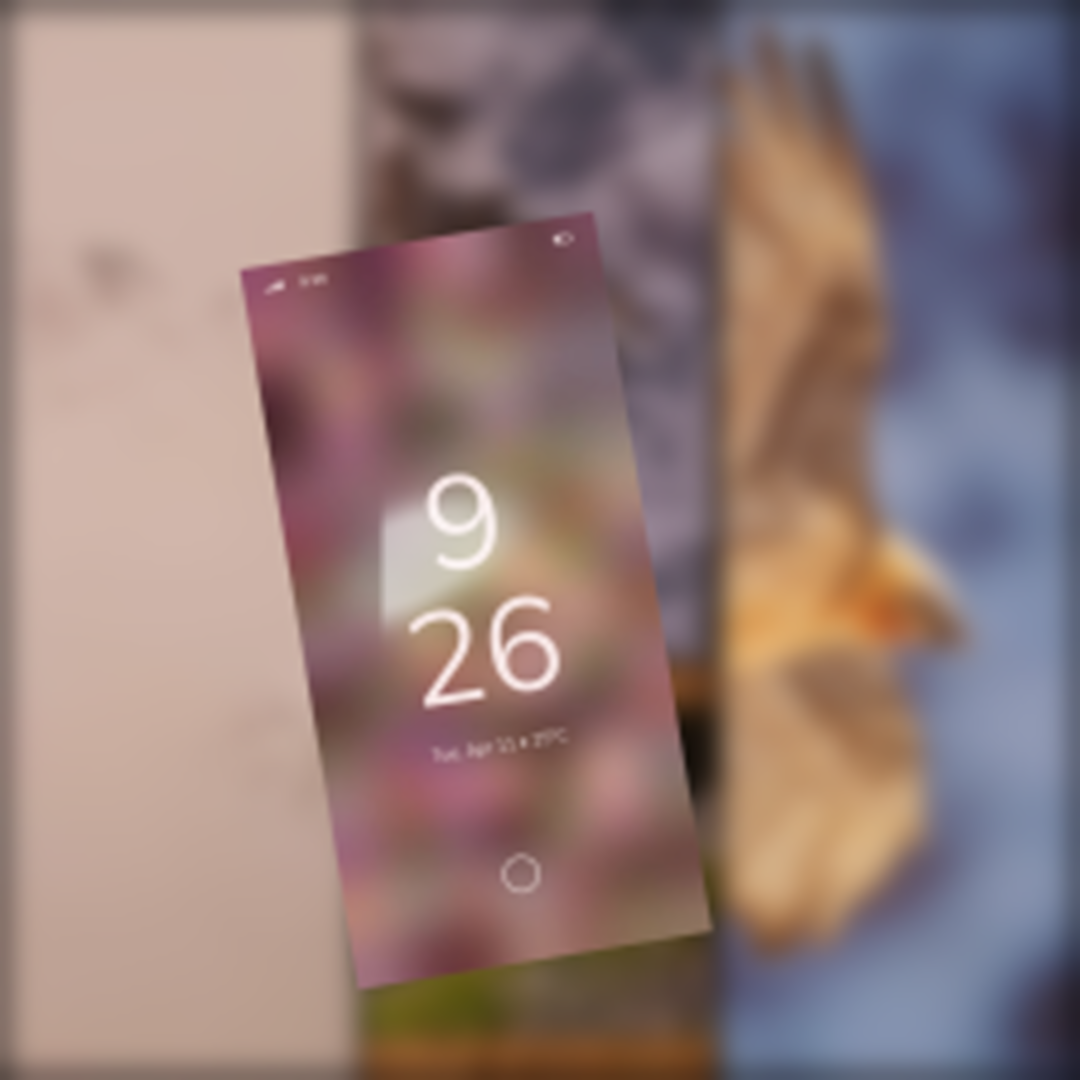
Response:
{"hour": 9, "minute": 26}
